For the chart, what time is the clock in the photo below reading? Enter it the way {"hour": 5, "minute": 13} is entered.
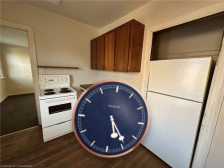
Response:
{"hour": 5, "minute": 24}
